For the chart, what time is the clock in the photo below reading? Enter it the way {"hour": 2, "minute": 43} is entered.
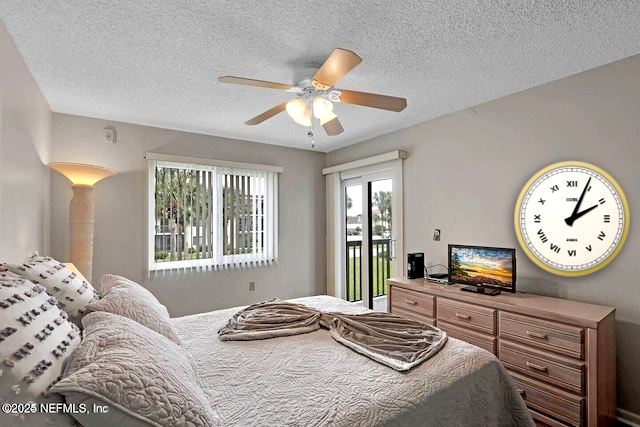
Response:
{"hour": 2, "minute": 4}
